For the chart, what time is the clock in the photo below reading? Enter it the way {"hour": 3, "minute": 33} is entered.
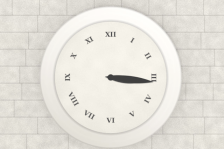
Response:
{"hour": 3, "minute": 16}
